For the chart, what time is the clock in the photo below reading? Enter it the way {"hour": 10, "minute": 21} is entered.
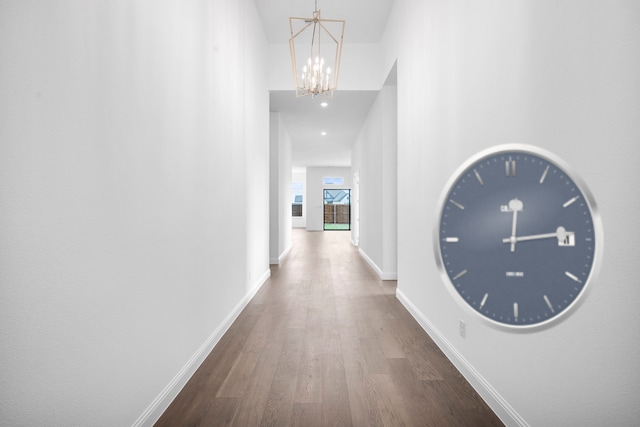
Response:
{"hour": 12, "minute": 14}
